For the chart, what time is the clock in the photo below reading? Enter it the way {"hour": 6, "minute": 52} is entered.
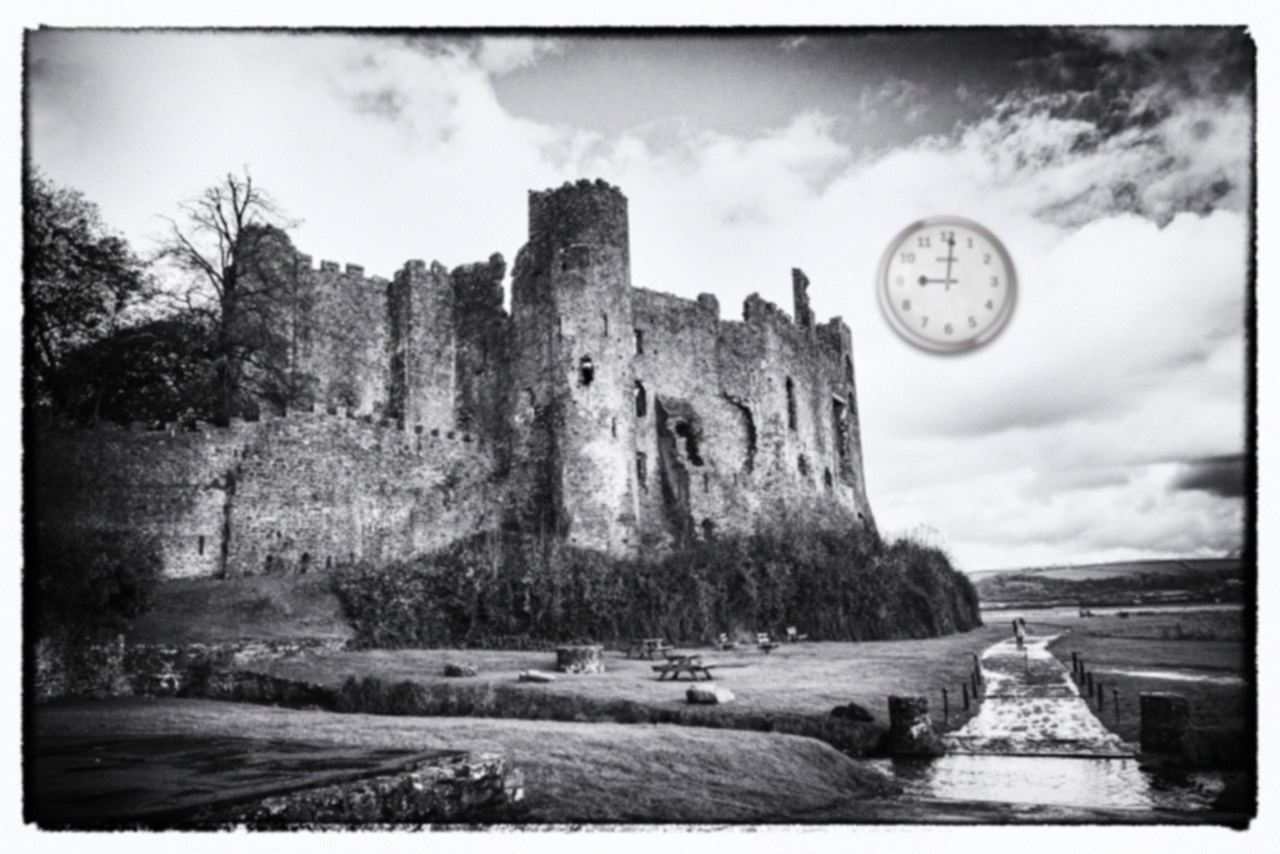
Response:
{"hour": 9, "minute": 1}
